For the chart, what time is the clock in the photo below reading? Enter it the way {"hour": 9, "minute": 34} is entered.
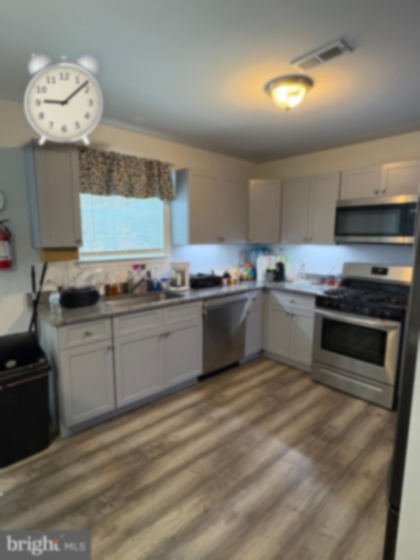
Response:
{"hour": 9, "minute": 8}
